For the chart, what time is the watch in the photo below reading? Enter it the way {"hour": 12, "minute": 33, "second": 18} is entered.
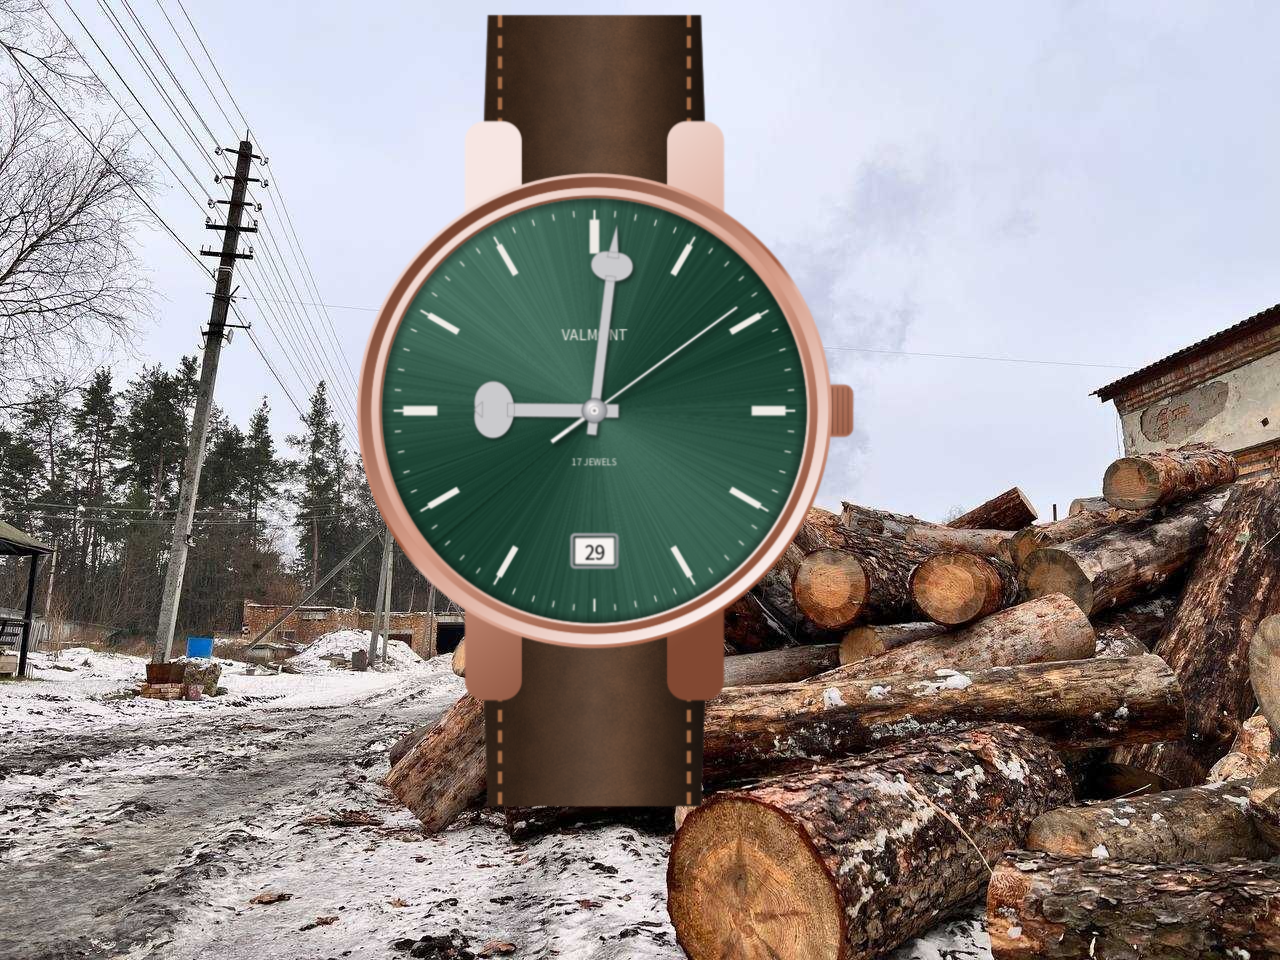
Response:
{"hour": 9, "minute": 1, "second": 9}
